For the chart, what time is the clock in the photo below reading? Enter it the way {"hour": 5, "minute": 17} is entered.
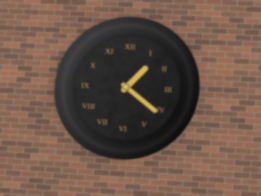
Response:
{"hour": 1, "minute": 21}
